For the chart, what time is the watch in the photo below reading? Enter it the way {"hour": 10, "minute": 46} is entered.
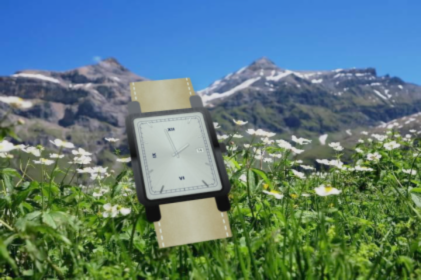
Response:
{"hour": 1, "minute": 58}
